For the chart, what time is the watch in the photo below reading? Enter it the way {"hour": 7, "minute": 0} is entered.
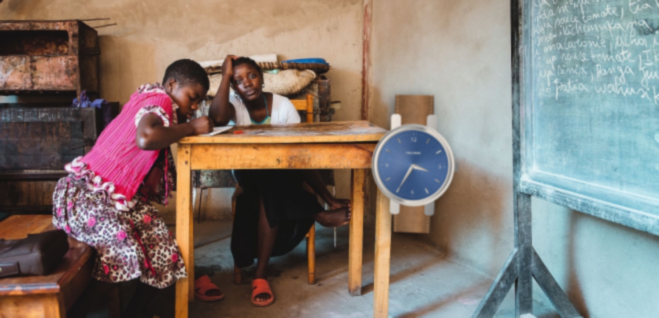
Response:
{"hour": 3, "minute": 35}
